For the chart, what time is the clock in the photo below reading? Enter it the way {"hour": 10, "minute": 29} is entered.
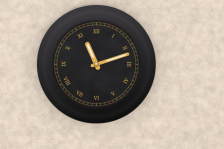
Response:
{"hour": 11, "minute": 12}
